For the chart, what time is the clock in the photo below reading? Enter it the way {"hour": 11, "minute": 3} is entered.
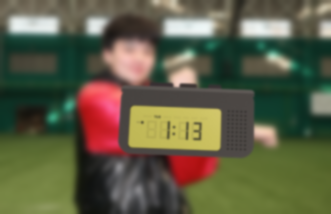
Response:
{"hour": 1, "minute": 13}
